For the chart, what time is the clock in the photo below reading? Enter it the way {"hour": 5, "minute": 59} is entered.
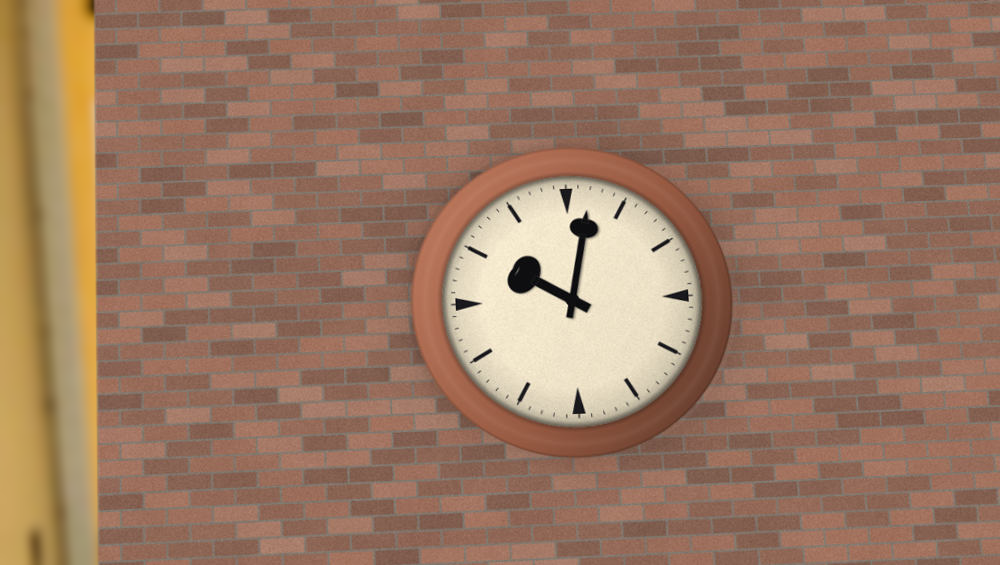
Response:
{"hour": 10, "minute": 2}
